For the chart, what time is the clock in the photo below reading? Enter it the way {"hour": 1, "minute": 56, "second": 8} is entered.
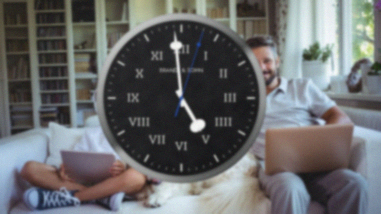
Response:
{"hour": 4, "minute": 59, "second": 3}
